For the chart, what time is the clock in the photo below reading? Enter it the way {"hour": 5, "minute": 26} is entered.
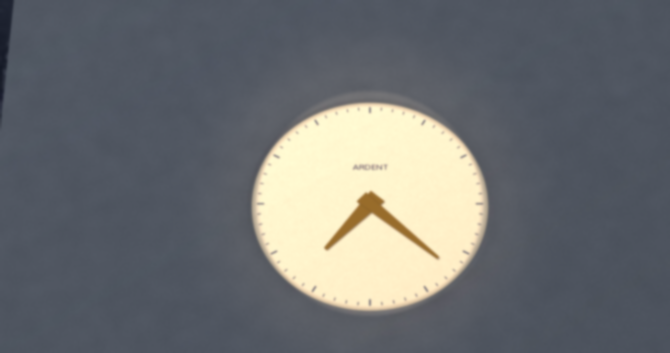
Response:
{"hour": 7, "minute": 22}
